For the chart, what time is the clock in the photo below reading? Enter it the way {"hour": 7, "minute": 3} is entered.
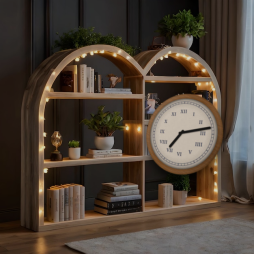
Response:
{"hour": 7, "minute": 13}
